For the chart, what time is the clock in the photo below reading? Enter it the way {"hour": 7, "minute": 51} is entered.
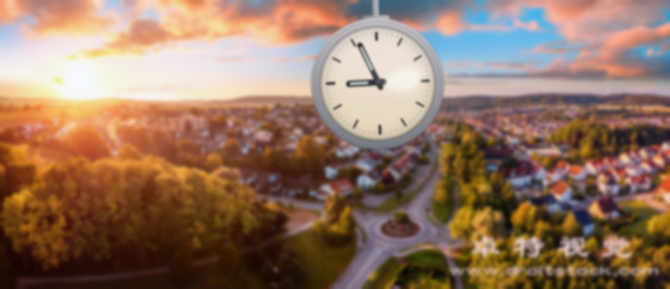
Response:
{"hour": 8, "minute": 56}
